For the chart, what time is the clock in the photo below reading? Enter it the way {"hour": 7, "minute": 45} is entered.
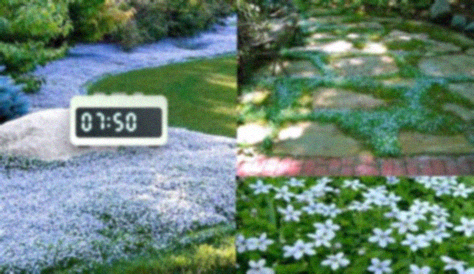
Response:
{"hour": 7, "minute": 50}
